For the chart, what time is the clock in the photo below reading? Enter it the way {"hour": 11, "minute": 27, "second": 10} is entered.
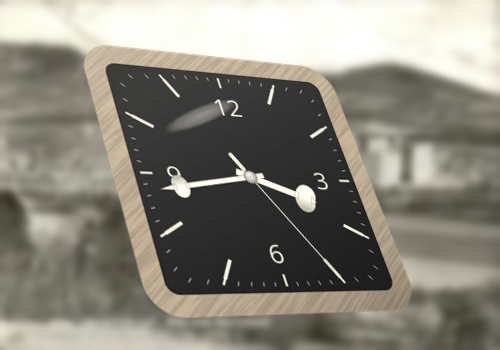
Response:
{"hour": 3, "minute": 43, "second": 25}
